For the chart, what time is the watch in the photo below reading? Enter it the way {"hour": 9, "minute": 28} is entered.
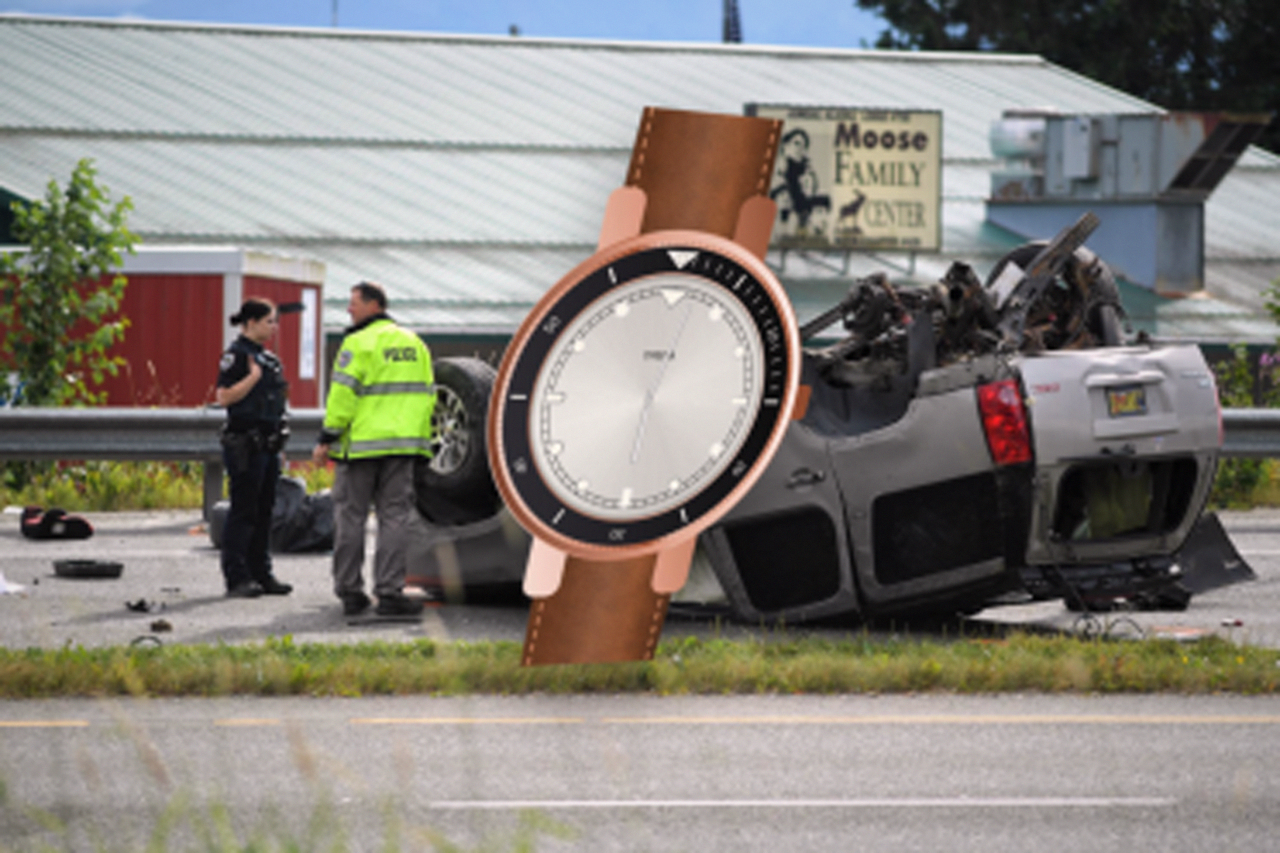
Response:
{"hour": 6, "minute": 2}
